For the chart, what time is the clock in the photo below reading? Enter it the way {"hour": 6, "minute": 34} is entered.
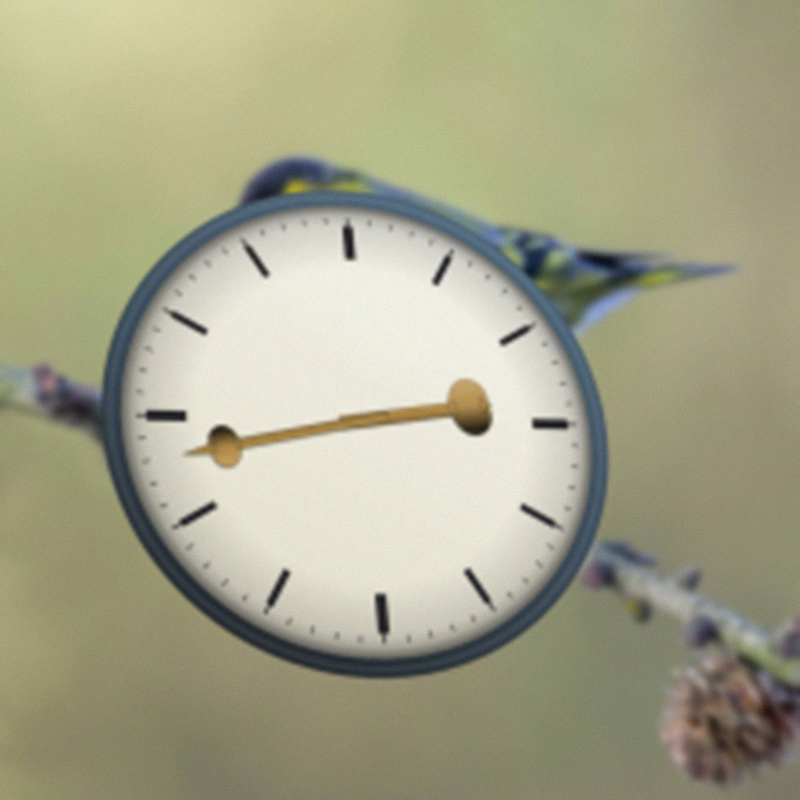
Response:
{"hour": 2, "minute": 43}
